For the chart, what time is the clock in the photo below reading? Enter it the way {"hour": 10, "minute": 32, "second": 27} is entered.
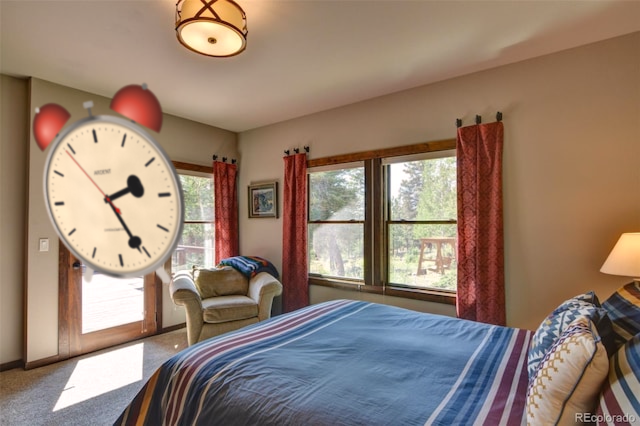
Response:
{"hour": 2, "minute": 25, "second": 54}
